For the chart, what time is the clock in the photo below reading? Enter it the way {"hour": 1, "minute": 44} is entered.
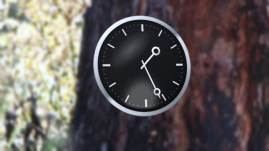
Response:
{"hour": 1, "minute": 26}
